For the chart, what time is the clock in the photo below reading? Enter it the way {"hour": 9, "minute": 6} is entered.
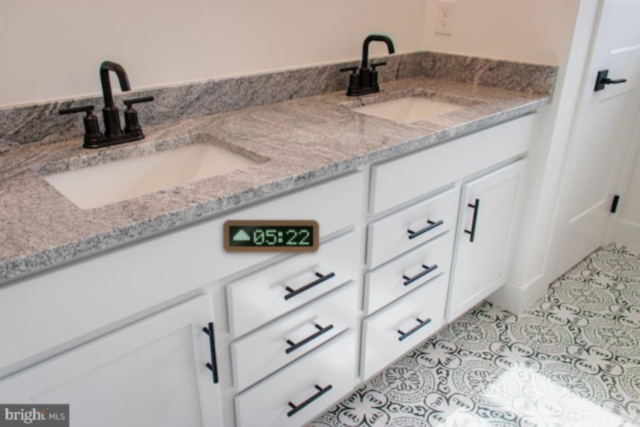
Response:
{"hour": 5, "minute": 22}
